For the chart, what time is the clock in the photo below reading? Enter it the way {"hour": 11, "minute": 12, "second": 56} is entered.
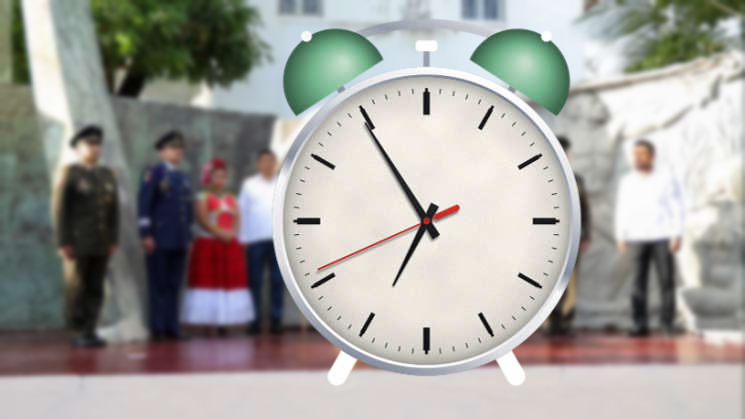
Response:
{"hour": 6, "minute": 54, "second": 41}
